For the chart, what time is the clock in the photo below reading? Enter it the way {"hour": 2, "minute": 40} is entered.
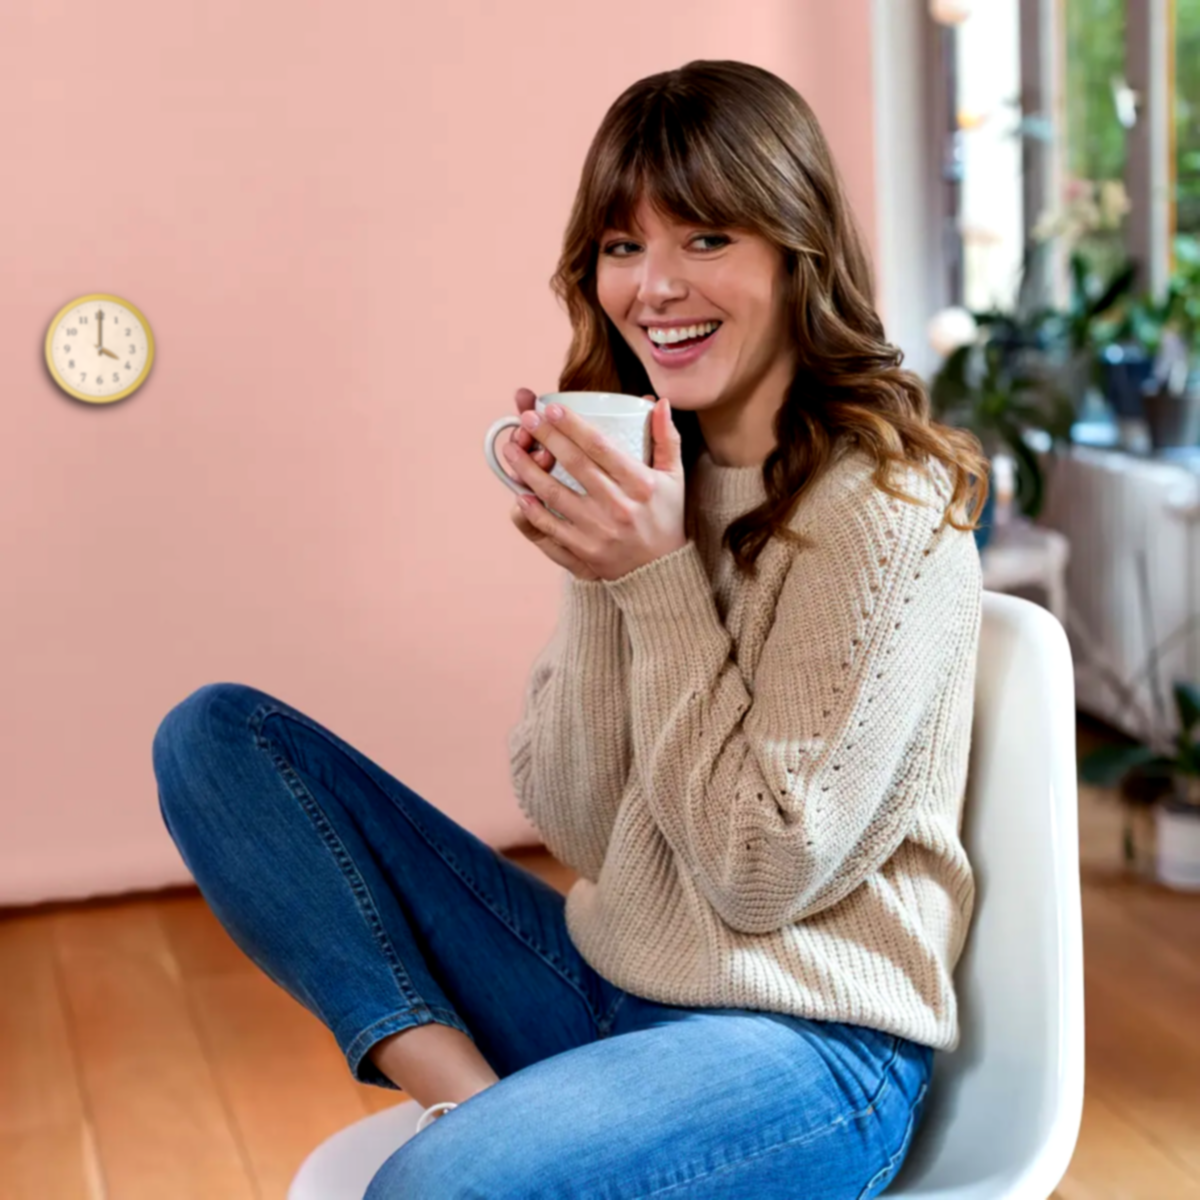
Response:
{"hour": 4, "minute": 0}
